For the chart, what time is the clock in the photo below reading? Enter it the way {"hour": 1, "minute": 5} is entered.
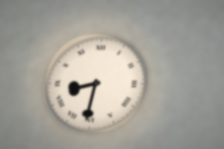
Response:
{"hour": 8, "minute": 31}
